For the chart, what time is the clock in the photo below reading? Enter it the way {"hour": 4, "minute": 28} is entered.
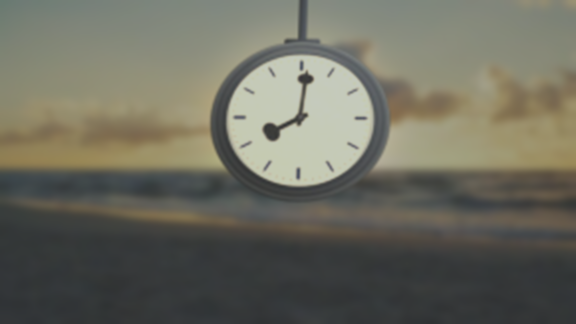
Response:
{"hour": 8, "minute": 1}
